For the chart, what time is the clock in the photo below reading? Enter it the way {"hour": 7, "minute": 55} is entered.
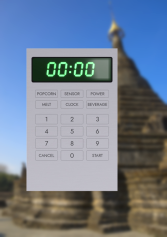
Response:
{"hour": 0, "minute": 0}
